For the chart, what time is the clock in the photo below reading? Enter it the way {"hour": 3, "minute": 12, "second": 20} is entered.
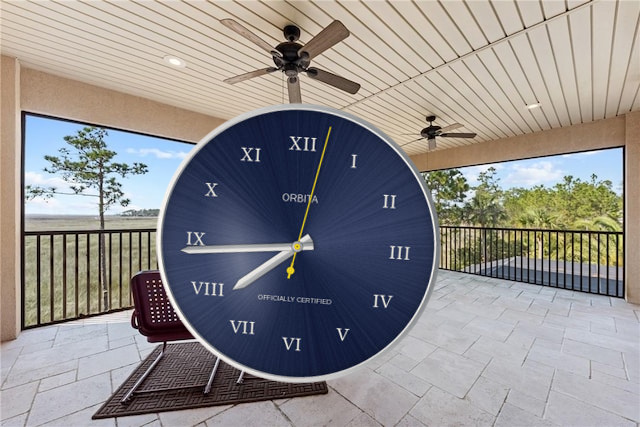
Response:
{"hour": 7, "minute": 44, "second": 2}
